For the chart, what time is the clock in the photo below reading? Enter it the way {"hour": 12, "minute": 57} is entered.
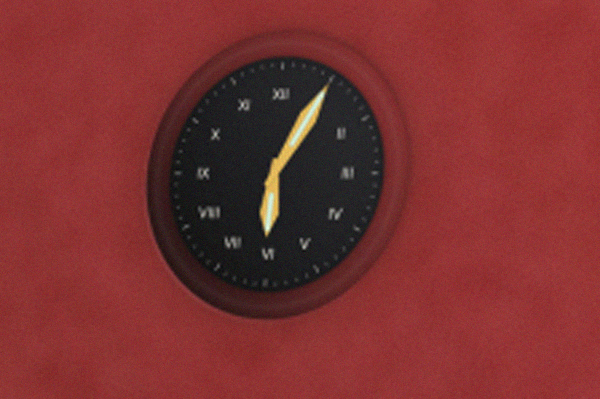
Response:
{"hour": 6, "minute": 5}
